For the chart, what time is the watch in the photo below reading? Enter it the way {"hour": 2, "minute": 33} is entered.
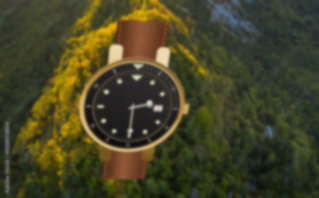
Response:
{"hour": 2, "minute": 30}
